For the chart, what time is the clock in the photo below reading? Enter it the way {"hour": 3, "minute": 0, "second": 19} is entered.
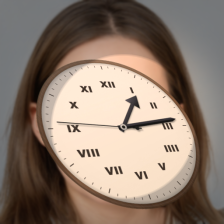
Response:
{"hour": 1, "minute": 13, "second": 46}
